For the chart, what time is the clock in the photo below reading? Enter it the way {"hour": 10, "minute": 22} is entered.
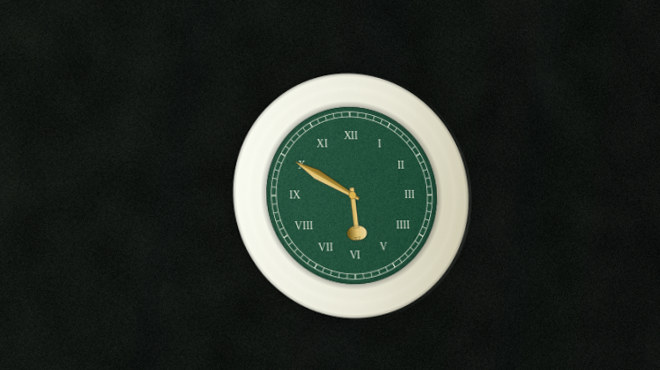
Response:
{"hour": 5, "minute": 50}
